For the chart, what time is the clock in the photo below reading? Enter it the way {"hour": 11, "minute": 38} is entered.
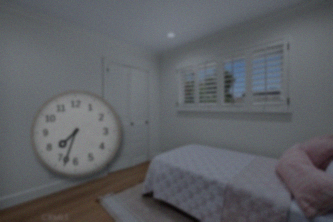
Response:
{"hour": 7, "minute": 33}
